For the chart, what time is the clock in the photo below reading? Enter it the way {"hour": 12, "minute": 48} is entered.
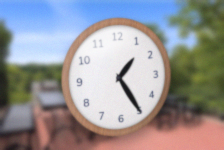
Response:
{"hour": 1, "minute": 25}
